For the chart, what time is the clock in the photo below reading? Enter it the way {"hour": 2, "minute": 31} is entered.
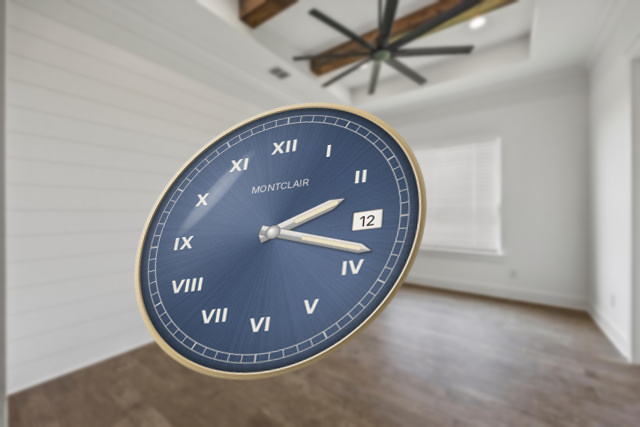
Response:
{"hour": 2, "minute": 18}
